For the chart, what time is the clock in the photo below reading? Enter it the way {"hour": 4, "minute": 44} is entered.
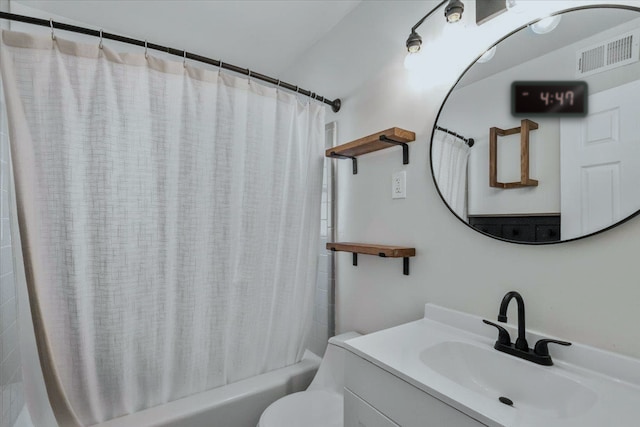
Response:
{"hour": 4, "minute": 47}
